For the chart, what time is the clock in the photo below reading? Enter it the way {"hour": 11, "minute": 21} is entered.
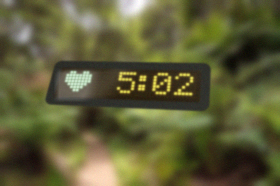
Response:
{"hour": 5, "minute": 2}
